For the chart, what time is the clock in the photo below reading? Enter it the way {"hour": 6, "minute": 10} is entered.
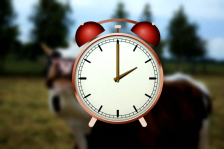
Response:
{"hour": 2, "minute": 0}
